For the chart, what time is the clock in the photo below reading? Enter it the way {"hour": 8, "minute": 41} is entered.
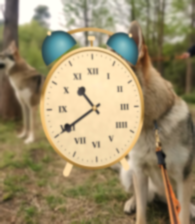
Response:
{"hour": 10, "minute": 40}
